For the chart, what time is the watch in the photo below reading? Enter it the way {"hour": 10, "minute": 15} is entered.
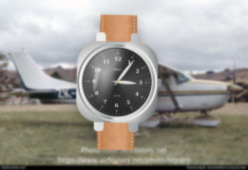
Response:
{"hour": 3, "minute": 6}
